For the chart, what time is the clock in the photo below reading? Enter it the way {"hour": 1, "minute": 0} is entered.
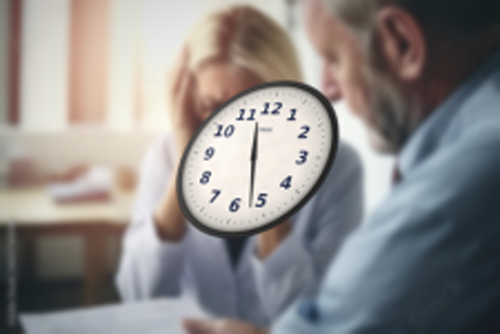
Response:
{"hour": 11, "minute": 27}
